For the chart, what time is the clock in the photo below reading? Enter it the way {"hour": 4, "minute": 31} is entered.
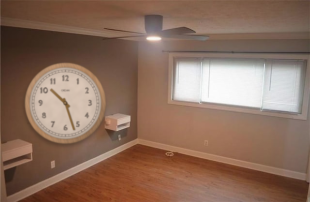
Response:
{"hour": 10, "minute": 27}
